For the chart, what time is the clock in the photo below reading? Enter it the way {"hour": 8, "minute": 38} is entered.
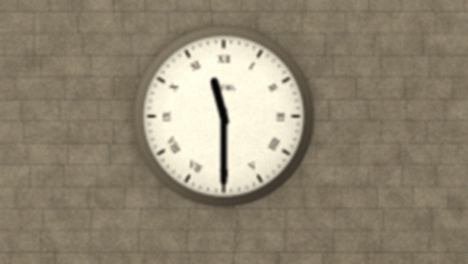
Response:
{"hour": 11, "minute": 30}
